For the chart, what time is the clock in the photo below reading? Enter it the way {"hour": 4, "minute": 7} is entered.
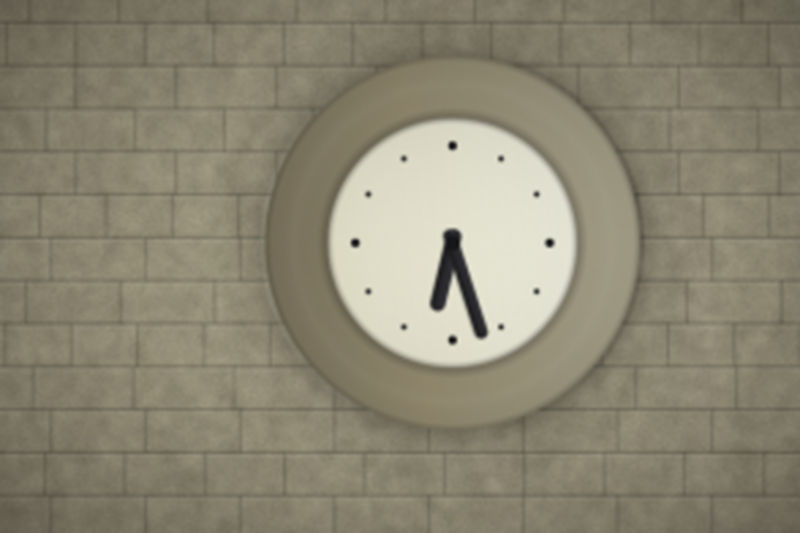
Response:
{"hour": 6, "minute": 27}
